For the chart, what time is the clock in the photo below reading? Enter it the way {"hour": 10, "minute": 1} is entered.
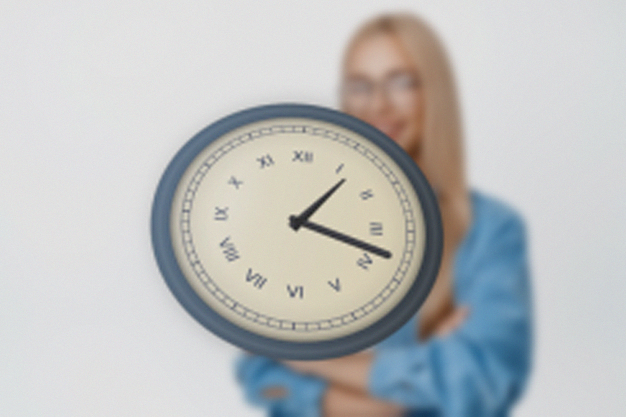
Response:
{"hour": 1, "minute": 18}
